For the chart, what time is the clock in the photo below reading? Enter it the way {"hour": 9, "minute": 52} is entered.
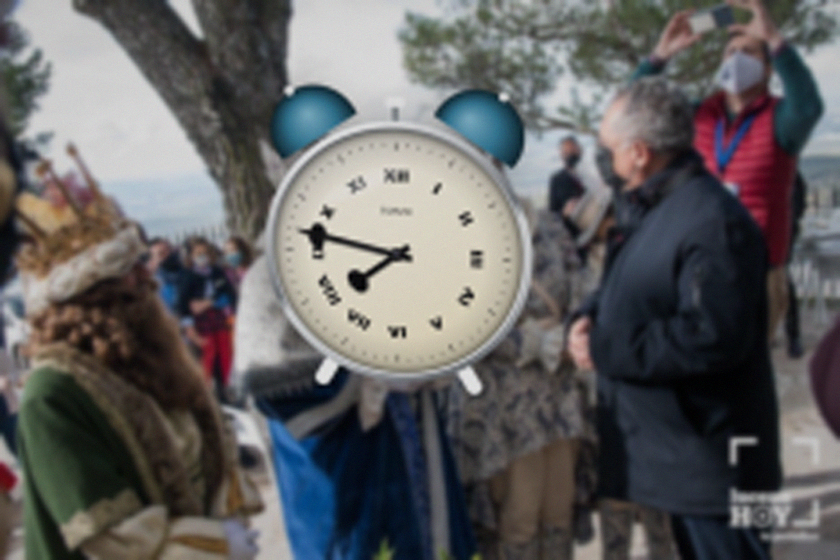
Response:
{"hour": 7, "minute": 47}
